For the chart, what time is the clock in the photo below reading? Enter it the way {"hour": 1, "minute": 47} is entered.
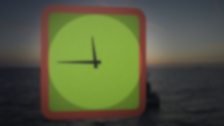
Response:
{"hour": 11, "minute": 45}
